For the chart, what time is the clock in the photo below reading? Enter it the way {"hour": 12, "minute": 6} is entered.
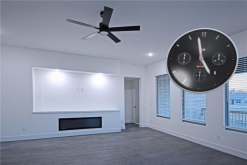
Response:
{"hour": 4, "minute": 58}
